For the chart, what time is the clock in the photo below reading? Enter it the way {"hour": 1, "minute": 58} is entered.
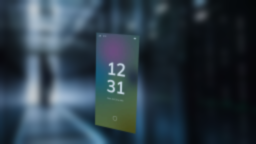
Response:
{"hour": 12, "minute": 31}
